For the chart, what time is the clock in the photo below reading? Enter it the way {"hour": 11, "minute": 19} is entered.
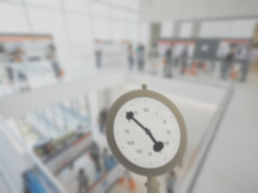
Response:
{"hour": 4, "minute": 52}
